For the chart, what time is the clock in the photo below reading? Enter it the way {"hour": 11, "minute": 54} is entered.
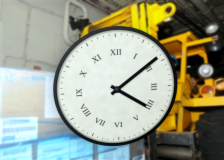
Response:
{"hour": 4, "minute": 9}
